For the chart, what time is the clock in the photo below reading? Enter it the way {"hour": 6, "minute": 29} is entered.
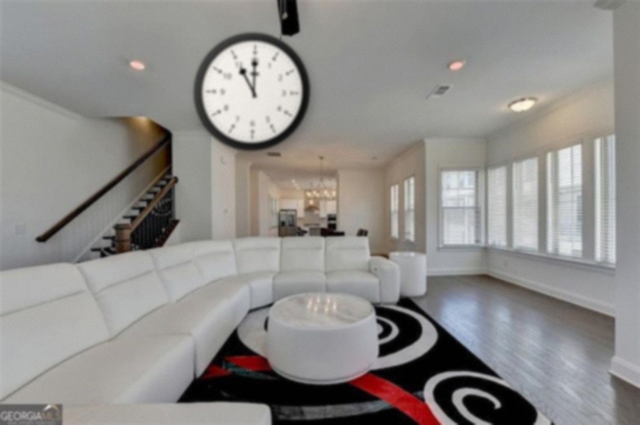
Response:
{"hour": 11, "minute": 0}
